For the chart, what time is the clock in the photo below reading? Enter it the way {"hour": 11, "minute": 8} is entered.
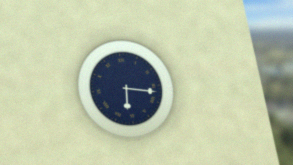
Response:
{"hour": 6, "minute": 17}
